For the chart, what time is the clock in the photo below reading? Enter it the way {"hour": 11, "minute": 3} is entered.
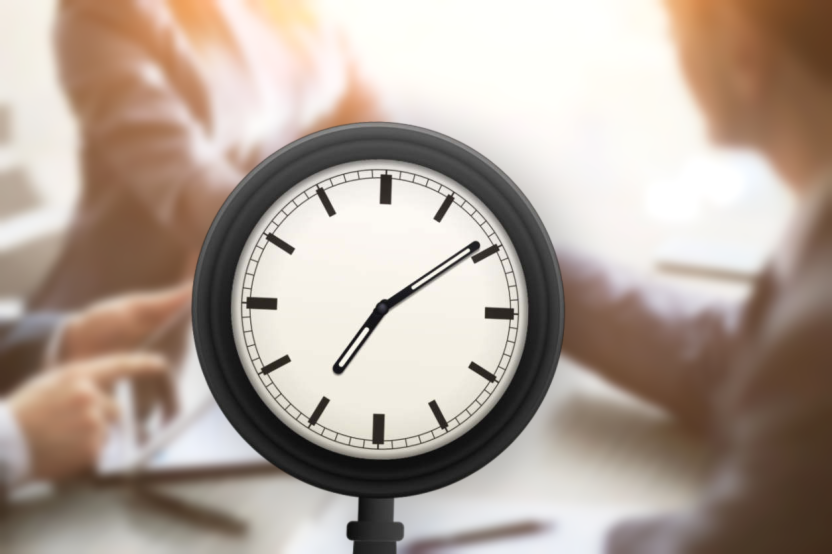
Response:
{"hour": 7, "minute": 9}
